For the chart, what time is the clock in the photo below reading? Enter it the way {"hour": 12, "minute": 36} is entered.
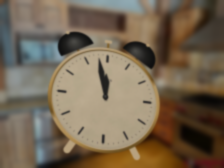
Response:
{"hour": 11, "minute": 58}
